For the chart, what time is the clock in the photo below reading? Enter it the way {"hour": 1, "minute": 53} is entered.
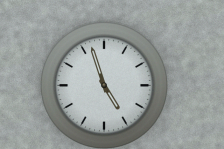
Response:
{"hour": 4, "minute": 57}
